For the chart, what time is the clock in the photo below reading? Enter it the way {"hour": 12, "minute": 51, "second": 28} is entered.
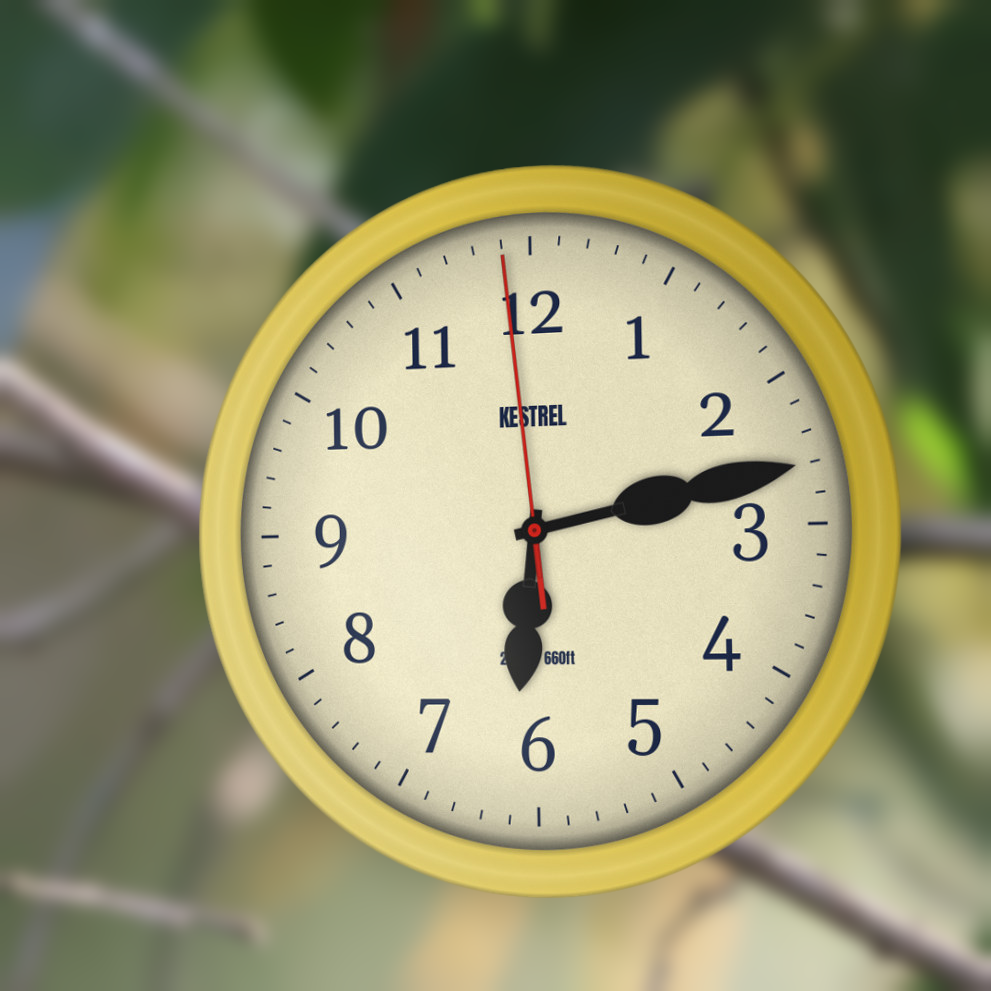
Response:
{"hour": 6, "minute": 12, "second": 59}
